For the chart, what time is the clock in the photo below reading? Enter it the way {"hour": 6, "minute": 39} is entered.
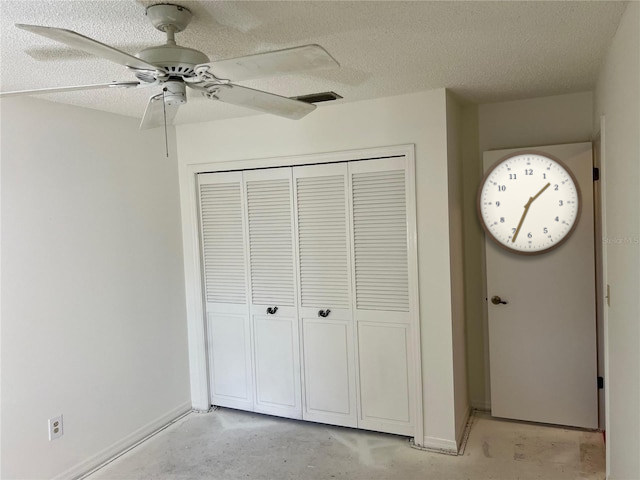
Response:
{"hour": 1, "minute": 34}
